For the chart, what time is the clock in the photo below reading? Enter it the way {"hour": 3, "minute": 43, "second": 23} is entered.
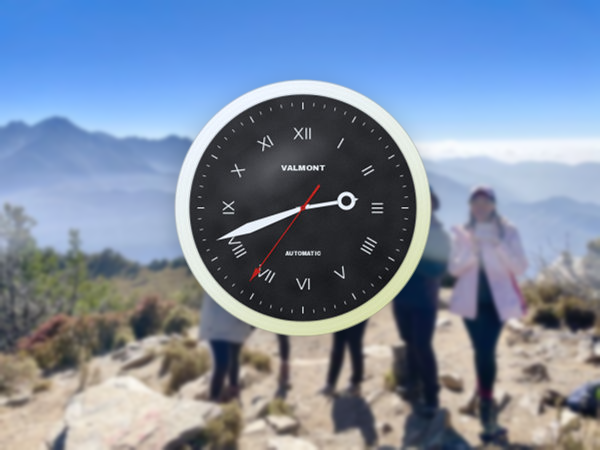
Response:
{"hour": 2, "minute": 41, "second": 36}
